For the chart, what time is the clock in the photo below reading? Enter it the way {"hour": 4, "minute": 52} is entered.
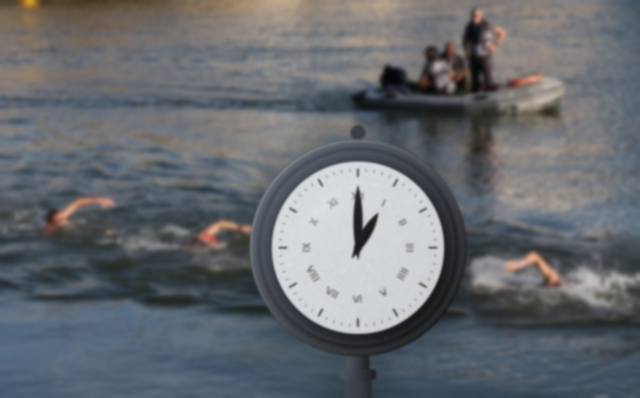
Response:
{"hour": 1, "minute": 0}
